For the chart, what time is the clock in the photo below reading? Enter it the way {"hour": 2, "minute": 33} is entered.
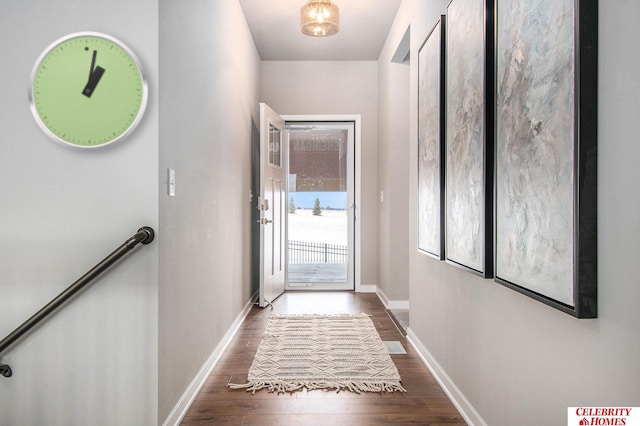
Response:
{"hour": 1, "minute": 2}
